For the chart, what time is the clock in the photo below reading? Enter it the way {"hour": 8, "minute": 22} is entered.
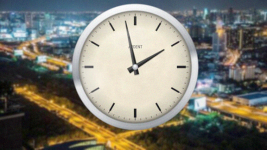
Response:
{"hour": 1, "minute": 58}
